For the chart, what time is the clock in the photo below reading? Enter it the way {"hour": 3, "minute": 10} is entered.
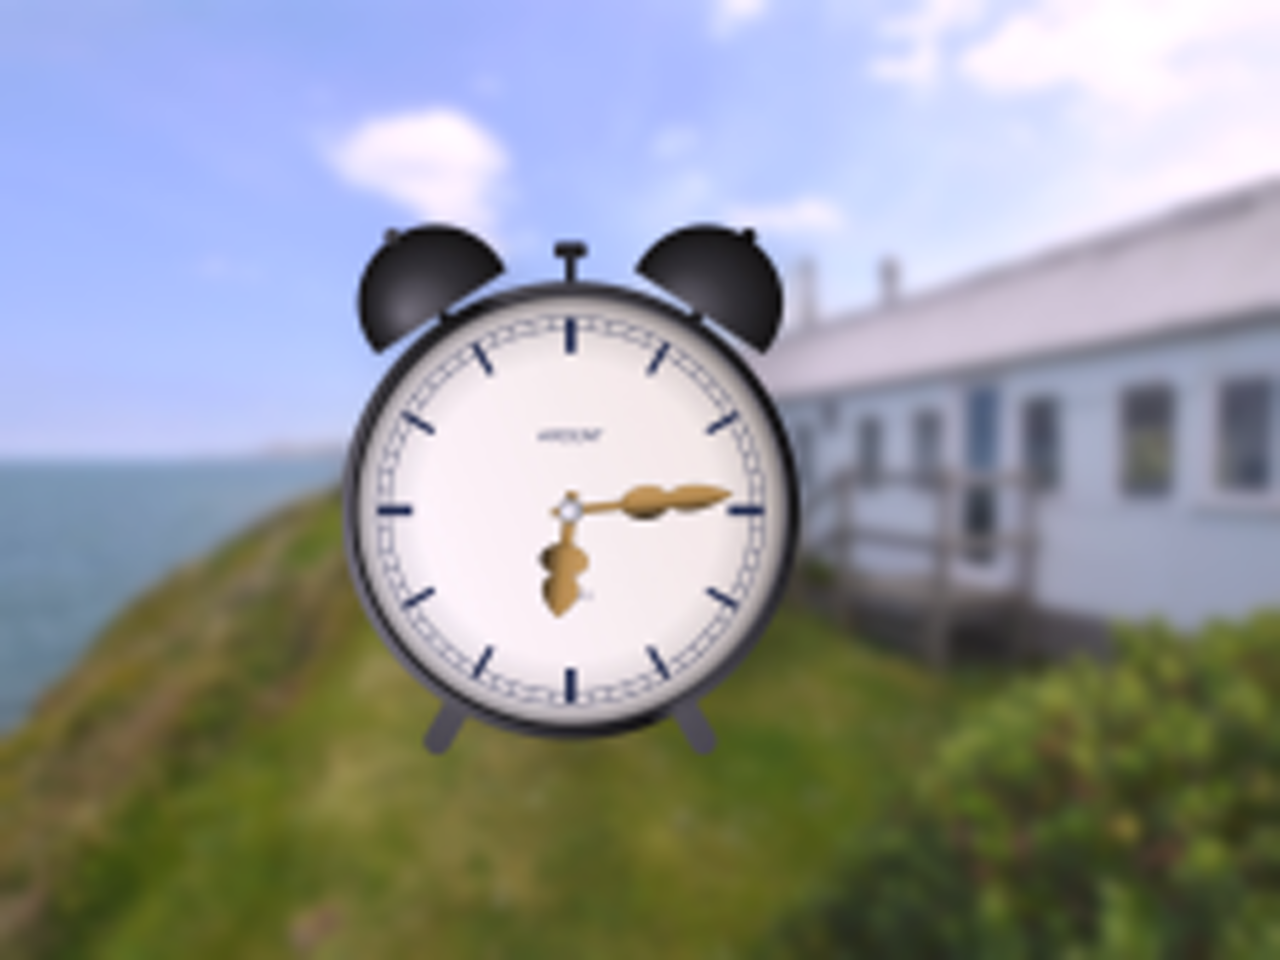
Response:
{"hour": 6, "minute": 14}
